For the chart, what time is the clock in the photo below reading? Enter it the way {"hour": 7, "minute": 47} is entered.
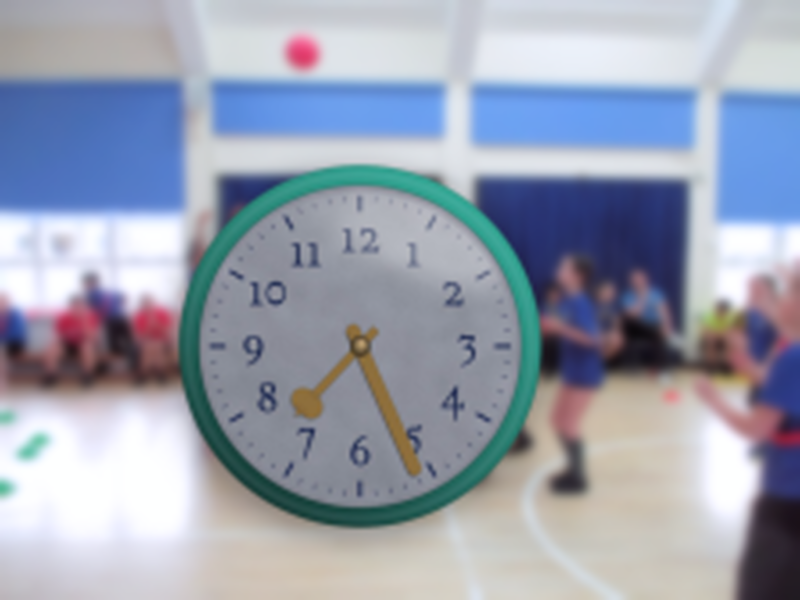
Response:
{"hour": 7, "minute": 26}
